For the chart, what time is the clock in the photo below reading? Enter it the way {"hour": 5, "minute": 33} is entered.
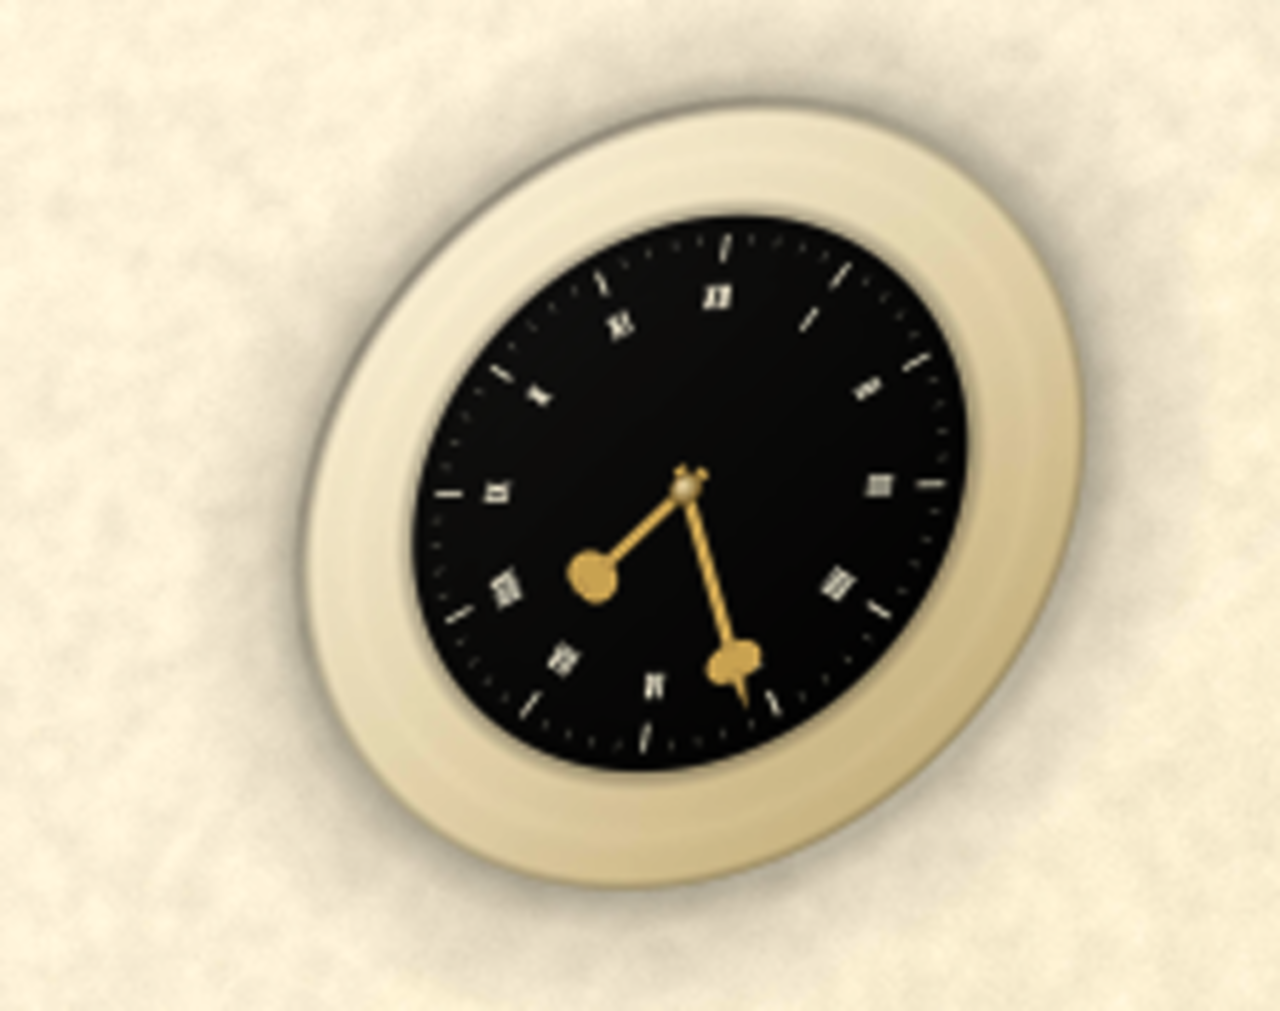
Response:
{"hour": 7, "minute": 26}
